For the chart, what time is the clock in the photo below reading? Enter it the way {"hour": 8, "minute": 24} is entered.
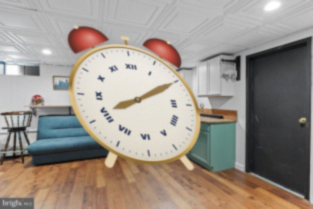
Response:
{"hour": 8, "minute": 10}
